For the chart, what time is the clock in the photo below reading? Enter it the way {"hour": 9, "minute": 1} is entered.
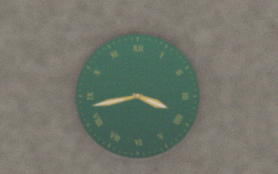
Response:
{"hour": 3, "minute": 43}
